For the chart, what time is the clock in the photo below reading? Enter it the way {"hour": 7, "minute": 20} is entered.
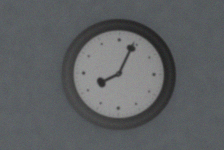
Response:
{"hour": 8, "minute": 4}
